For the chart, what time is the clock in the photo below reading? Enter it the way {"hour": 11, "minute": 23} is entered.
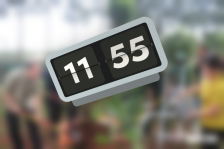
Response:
{"hour": 11, "minute": 55}
